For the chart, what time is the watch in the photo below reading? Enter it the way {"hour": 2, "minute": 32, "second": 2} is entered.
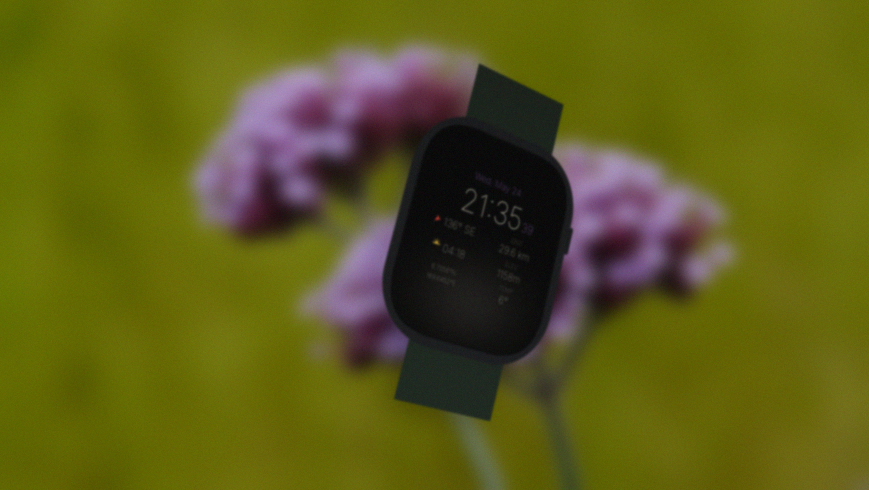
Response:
{"hour": 21, "minute": 35, "second": 39}
